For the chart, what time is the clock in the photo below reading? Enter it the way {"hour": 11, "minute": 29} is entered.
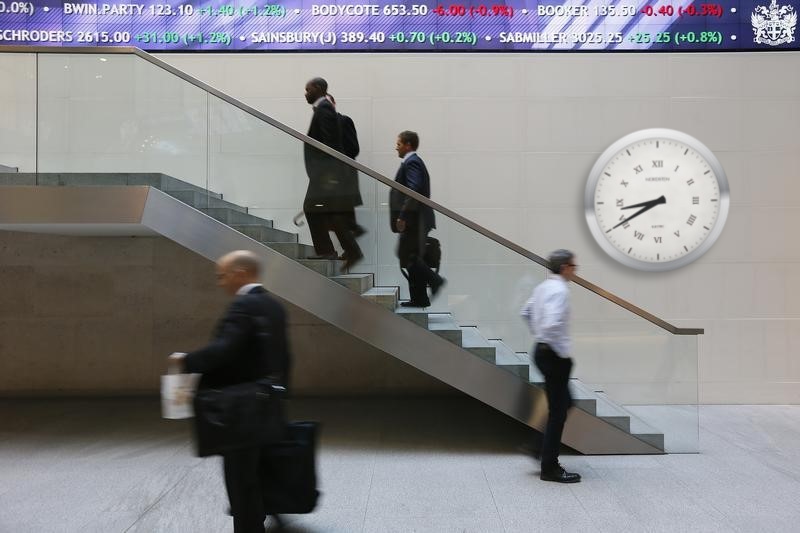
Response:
{"hour": 8, "minute": 40}
